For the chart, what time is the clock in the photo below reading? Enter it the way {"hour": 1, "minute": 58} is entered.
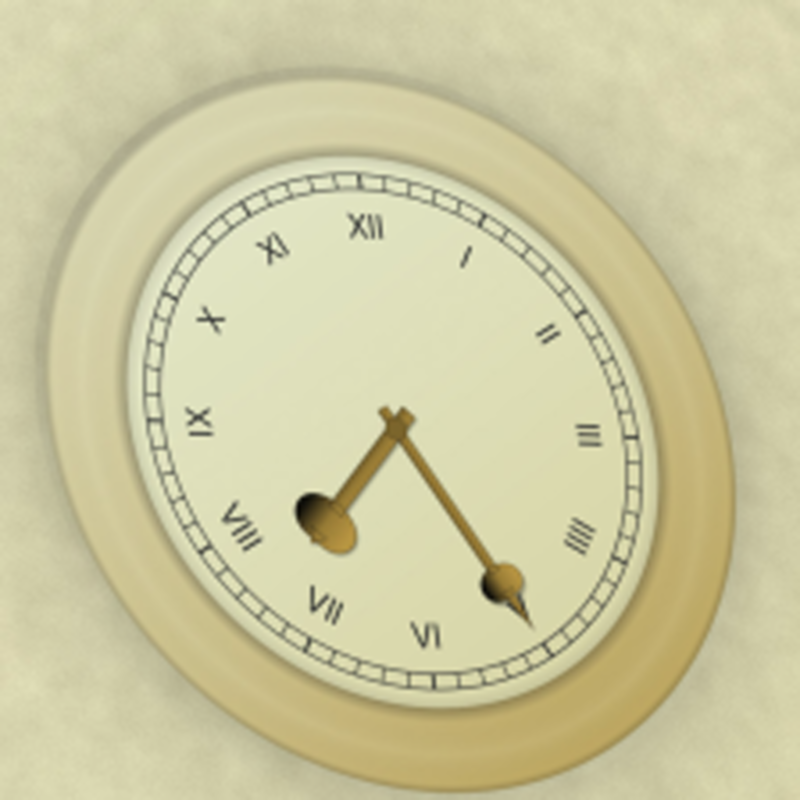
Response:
{"hour": 7, "minute": 25}
